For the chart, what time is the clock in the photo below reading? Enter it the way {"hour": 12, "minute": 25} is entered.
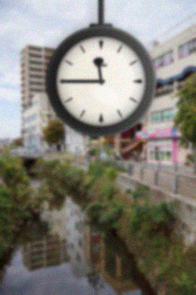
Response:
{"hour": 11, "minute": 45}
